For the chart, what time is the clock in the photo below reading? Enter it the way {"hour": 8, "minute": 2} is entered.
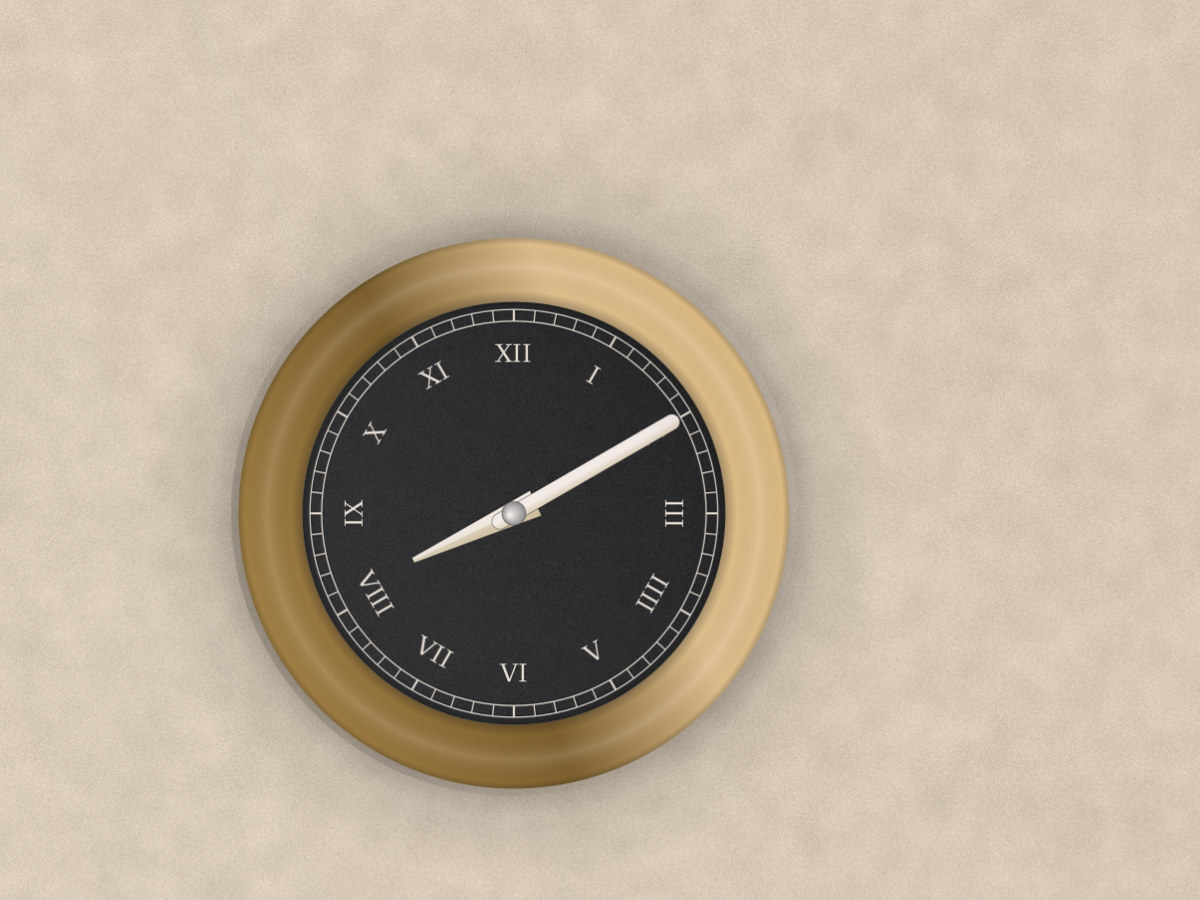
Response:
{"hour": 8, "minute": 10}
